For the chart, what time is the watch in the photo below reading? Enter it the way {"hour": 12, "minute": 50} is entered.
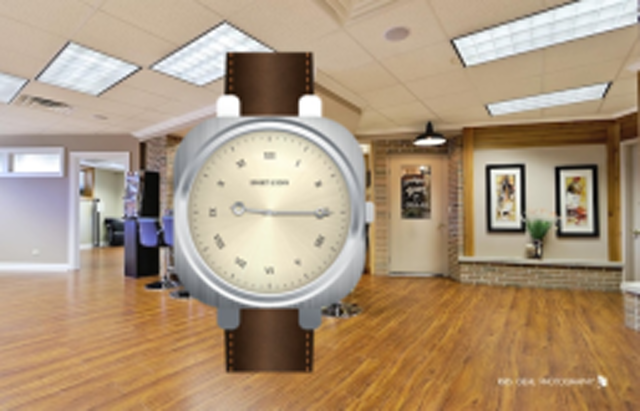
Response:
{"hour": 9, "minute": 15}
